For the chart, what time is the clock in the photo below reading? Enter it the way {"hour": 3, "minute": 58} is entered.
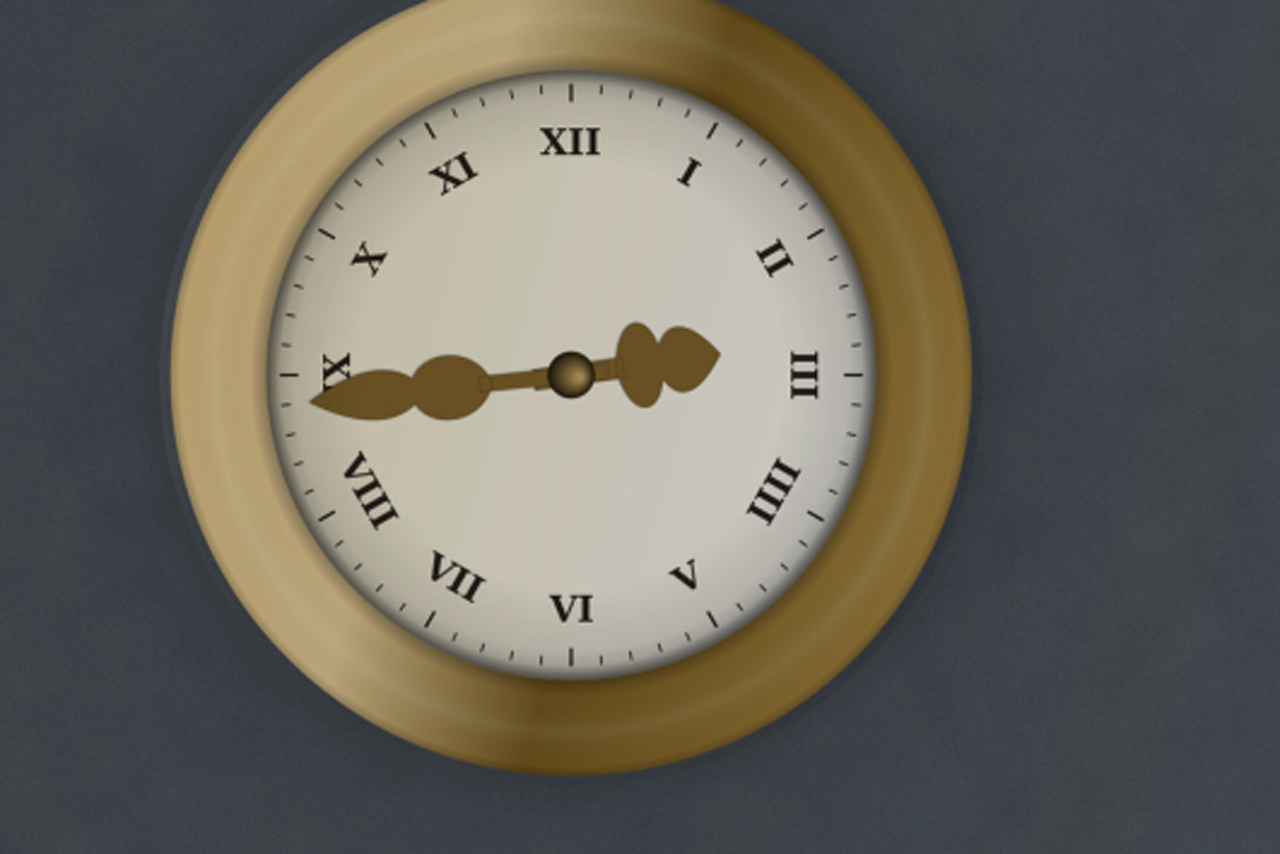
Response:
{"hour": 2, "minute": 44}
